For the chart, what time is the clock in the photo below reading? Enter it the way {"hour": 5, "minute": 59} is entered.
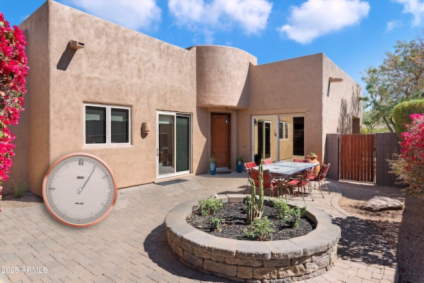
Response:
{"hour": 1, "minute": 5}
